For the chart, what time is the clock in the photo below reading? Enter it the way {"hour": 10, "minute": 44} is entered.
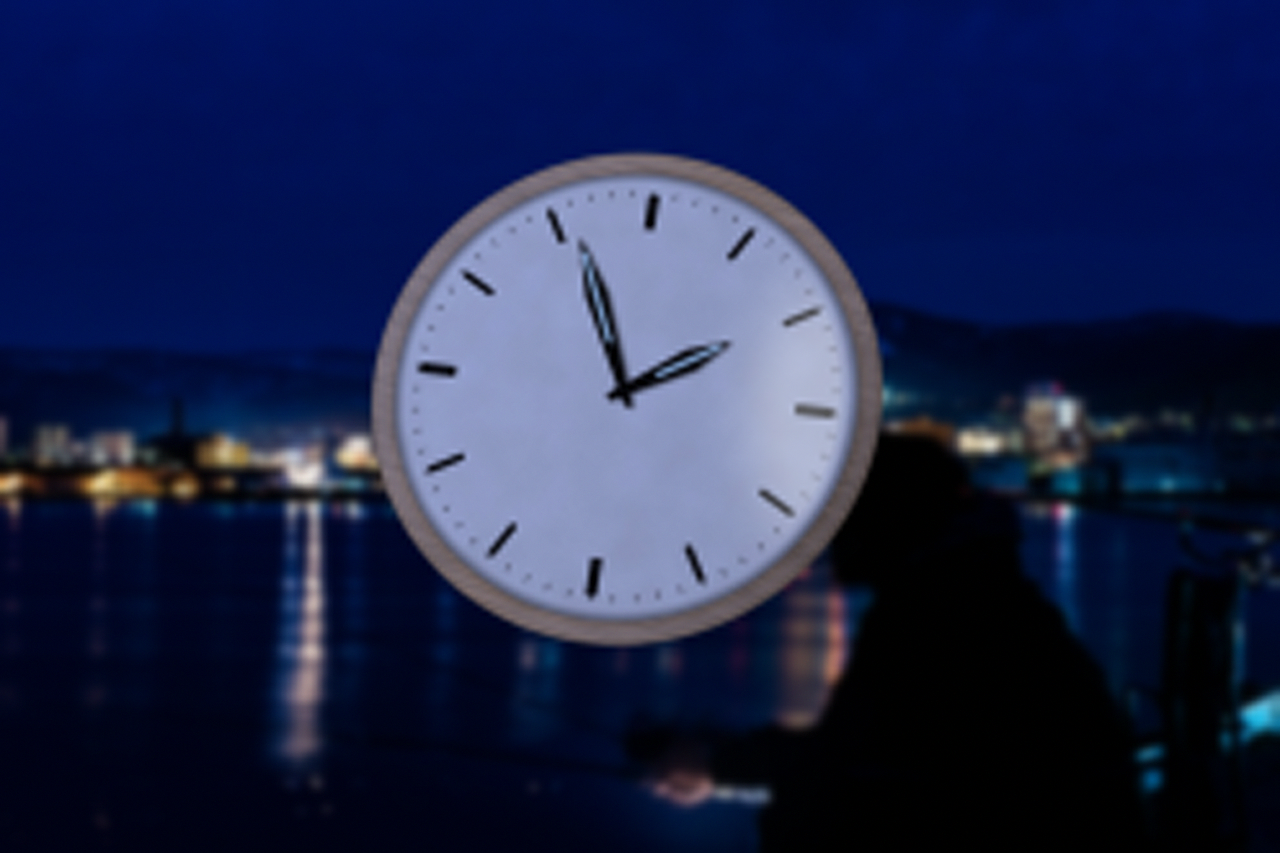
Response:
{"hour": 1, "minute": 56}
